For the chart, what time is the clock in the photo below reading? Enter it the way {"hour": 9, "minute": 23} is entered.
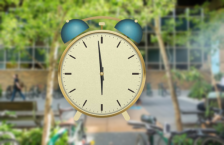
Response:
{"hour": 5, "minute": 59}
